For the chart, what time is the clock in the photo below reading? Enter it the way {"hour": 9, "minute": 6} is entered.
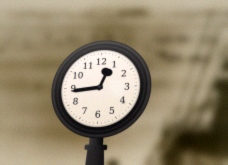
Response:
{"hour": 12, "minute": 44}
